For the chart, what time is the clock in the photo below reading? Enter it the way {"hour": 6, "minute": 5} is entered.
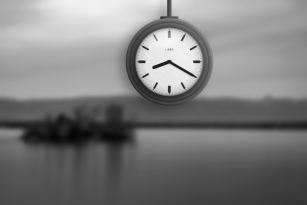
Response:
{"hour": 8, "minute": 20}
